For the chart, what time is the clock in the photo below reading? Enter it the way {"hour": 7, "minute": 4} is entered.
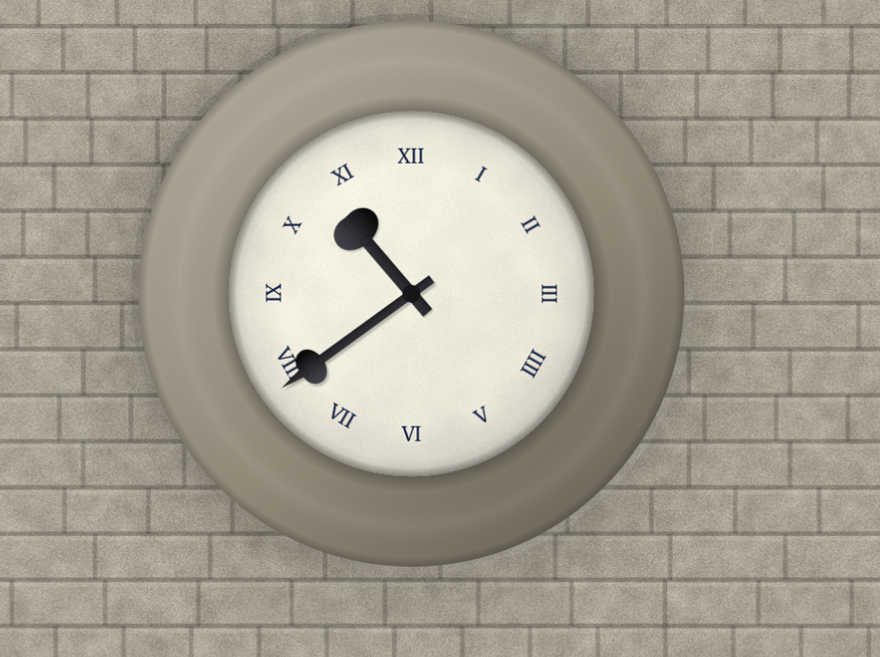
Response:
{"hour": 10, "minute": 39}
